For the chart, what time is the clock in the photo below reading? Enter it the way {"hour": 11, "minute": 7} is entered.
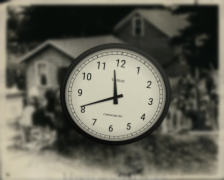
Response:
{"hour": 11, "minute": 41}
